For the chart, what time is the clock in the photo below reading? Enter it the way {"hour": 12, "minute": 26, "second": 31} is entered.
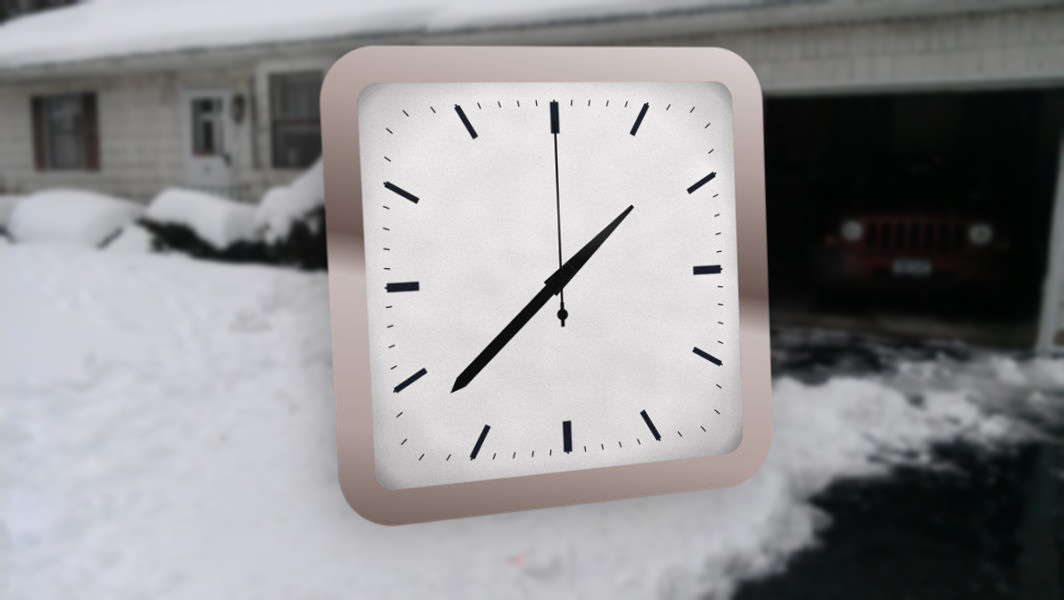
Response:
{"hour": 1, "minute": 38, "second": 0}
